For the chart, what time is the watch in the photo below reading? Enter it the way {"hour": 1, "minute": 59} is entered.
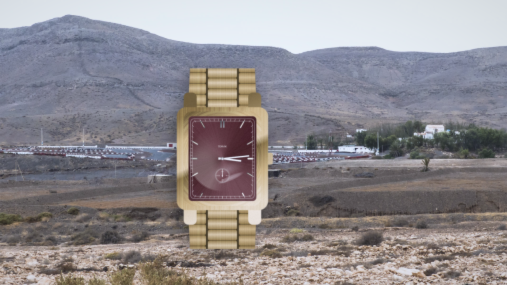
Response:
{"hour": 3, "minute": 14}
